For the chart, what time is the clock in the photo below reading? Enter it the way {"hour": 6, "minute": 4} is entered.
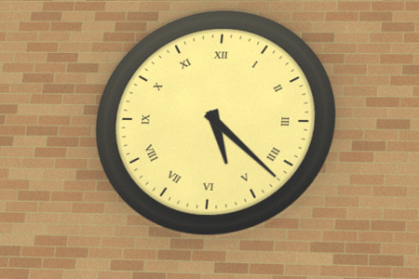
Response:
{"hour": 5, "minute": 22}
